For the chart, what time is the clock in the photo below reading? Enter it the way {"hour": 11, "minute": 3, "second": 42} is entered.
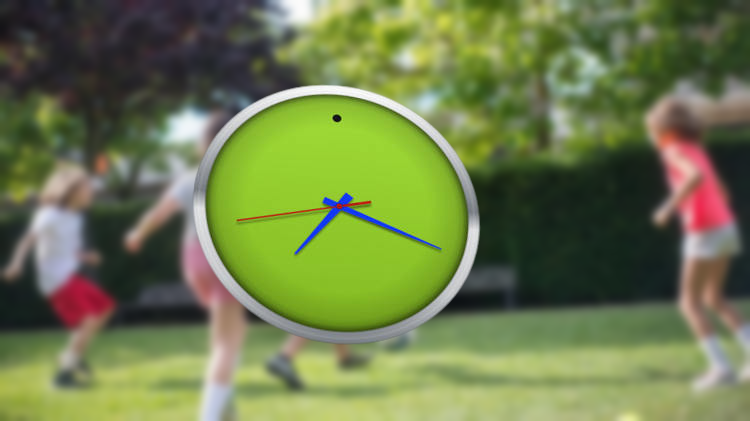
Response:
{"hour": 7, "minute": 18, "second": 43}
